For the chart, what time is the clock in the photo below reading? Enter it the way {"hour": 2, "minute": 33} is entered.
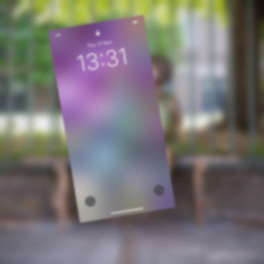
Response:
{"hour": 13, "minute": 31}
